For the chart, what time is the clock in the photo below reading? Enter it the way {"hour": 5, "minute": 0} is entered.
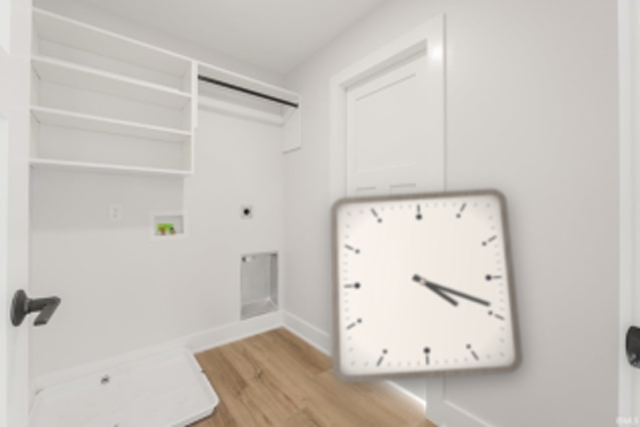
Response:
{"hour": 4, "minute": 19}
